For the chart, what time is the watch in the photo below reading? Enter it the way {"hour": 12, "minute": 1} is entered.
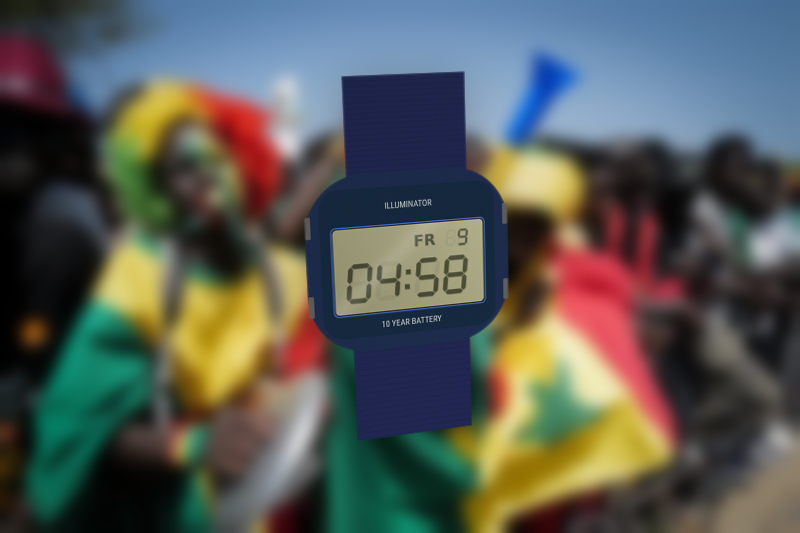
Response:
{"hour": 4, "minute": 58}
